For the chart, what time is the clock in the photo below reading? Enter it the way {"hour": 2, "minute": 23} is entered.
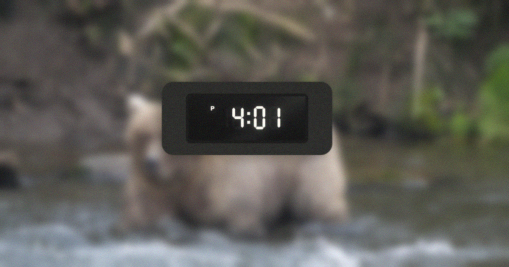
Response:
{"hour": 4, "minute": 1}
